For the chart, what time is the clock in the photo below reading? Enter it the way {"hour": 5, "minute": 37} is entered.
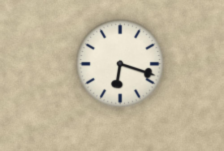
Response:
{"hour": 6, "minute": 18}
